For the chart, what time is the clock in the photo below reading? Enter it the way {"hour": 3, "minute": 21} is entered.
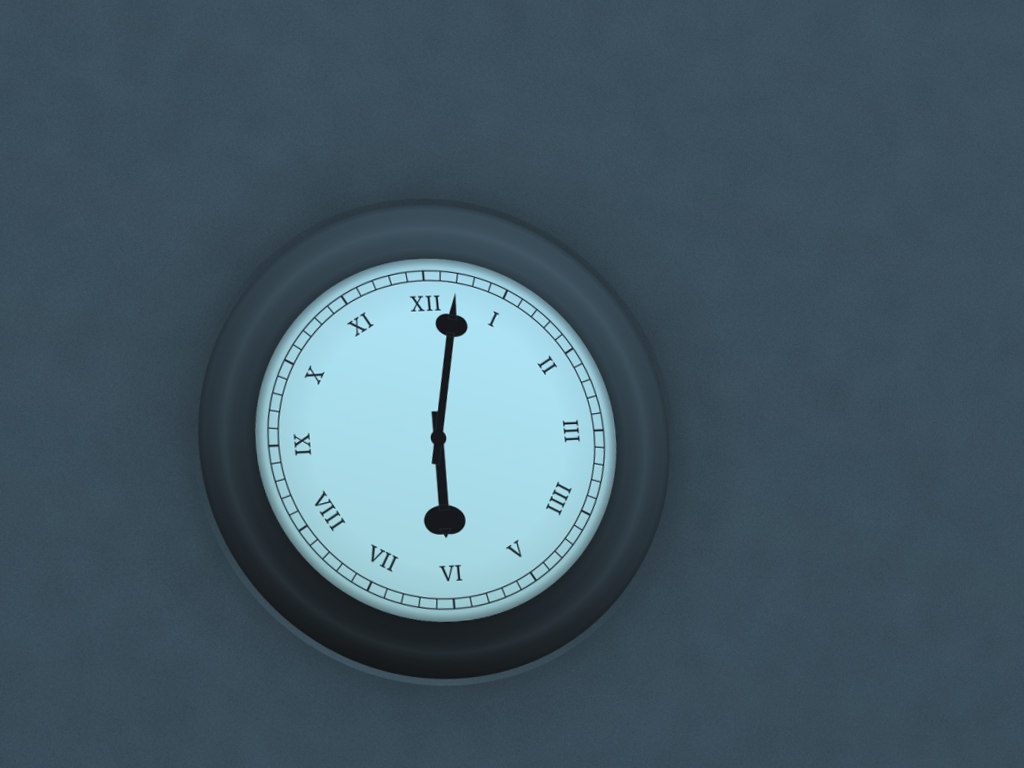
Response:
{"hour": 6, "minute": 2}
